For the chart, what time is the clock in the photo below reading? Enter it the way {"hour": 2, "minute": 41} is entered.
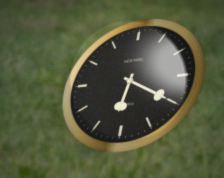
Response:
{"hour": 6, "minute": 20}
